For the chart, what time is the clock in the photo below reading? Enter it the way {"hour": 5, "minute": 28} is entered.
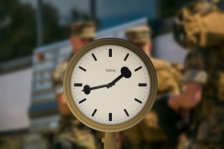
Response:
{"hour": 1, "minute": 43}
